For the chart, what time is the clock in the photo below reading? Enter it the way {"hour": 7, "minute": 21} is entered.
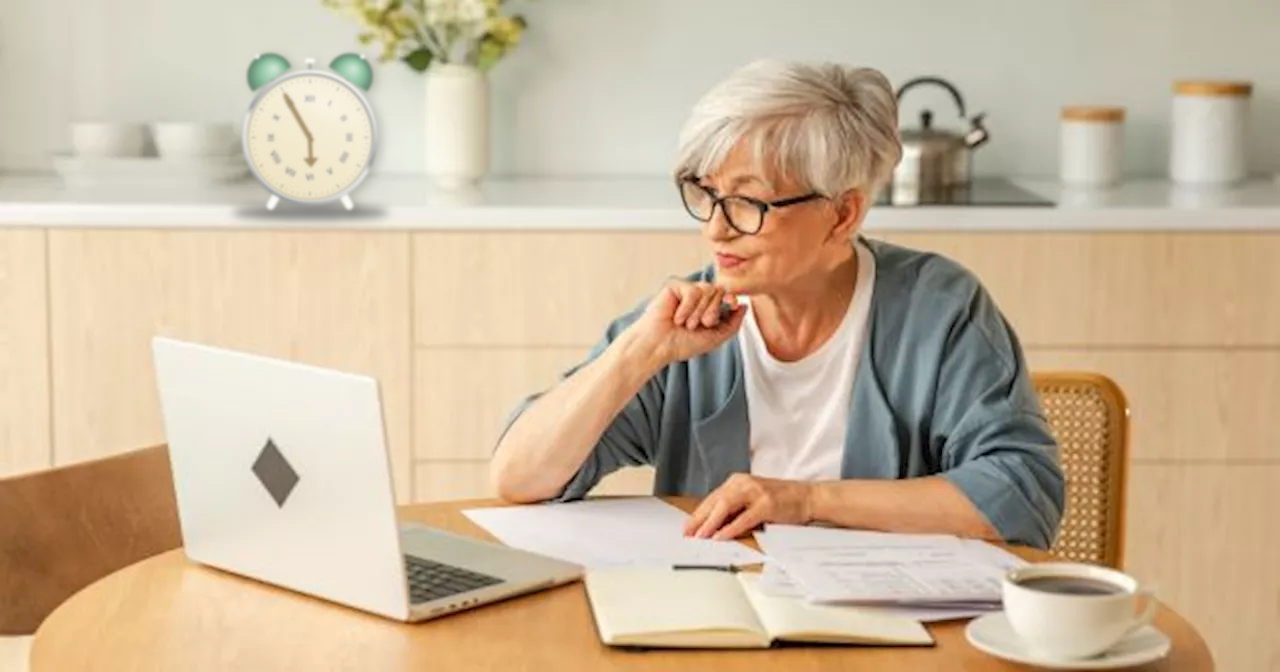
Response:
{"hour": 5, "minute": 55}
